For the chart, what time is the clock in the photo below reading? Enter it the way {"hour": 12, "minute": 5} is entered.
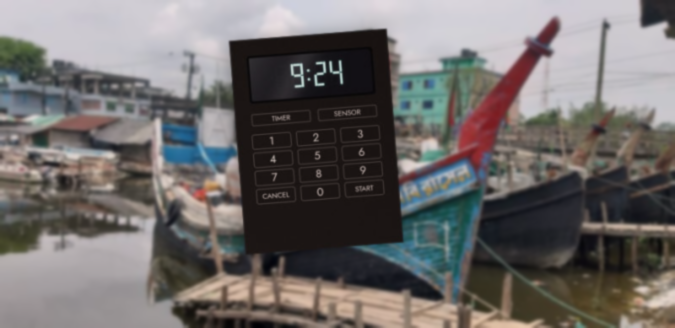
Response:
{"hour": 9, "minute": 24}
